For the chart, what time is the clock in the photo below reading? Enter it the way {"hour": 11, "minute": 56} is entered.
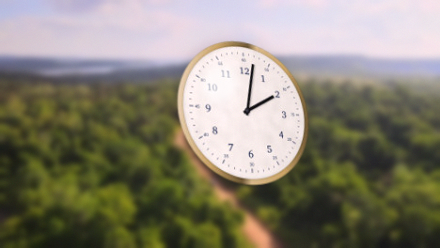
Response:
{"hour": 2, "minute": 2}
